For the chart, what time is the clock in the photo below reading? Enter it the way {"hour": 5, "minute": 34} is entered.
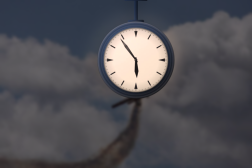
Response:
{"hour": 5, "minute": 54}
